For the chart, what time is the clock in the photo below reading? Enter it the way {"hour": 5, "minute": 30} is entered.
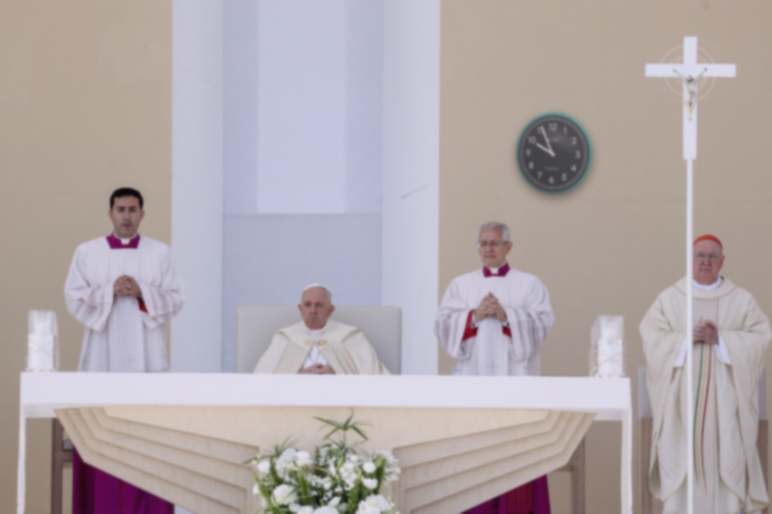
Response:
{"hour": 9, "minute": 56}
